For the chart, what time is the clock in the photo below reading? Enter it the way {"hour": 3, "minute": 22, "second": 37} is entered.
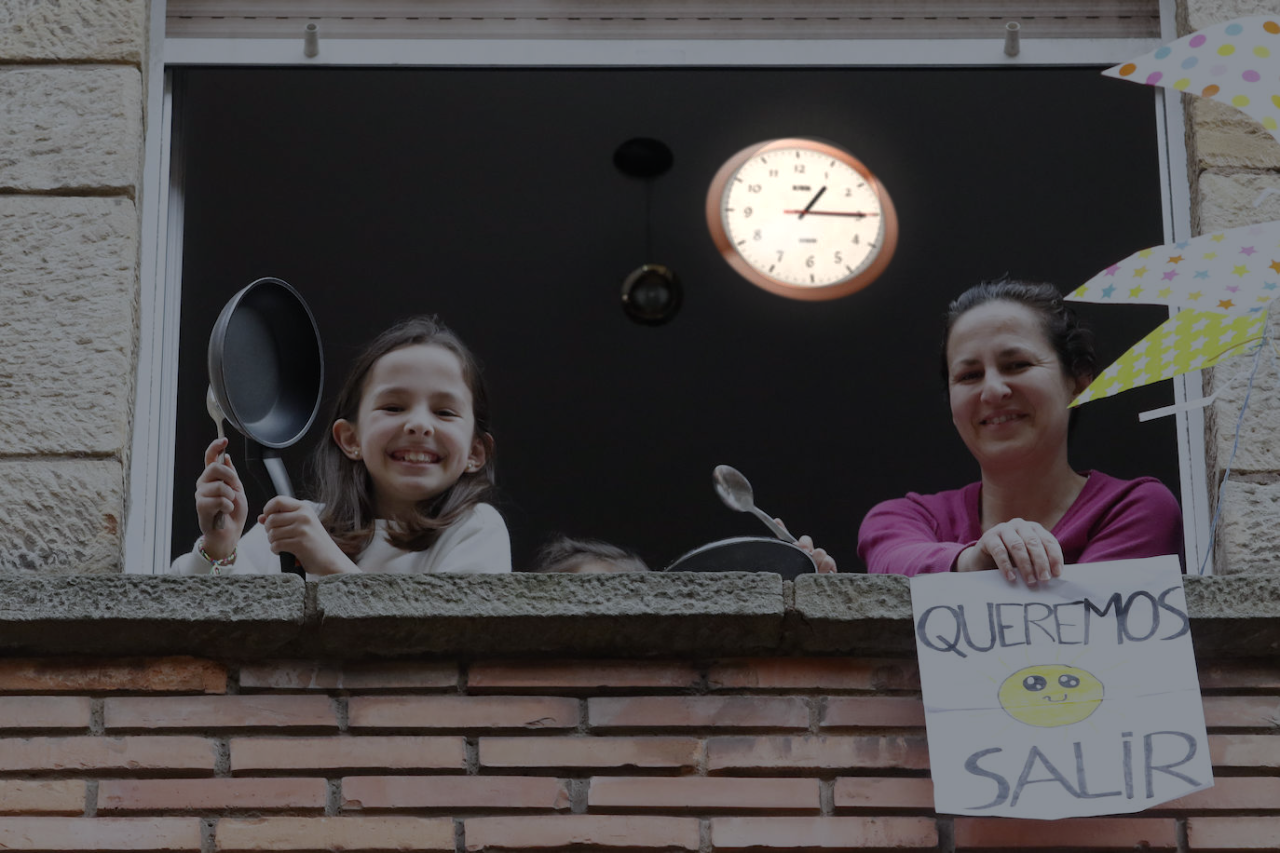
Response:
{"hour": 1, "minute": 15, "second": 15}
